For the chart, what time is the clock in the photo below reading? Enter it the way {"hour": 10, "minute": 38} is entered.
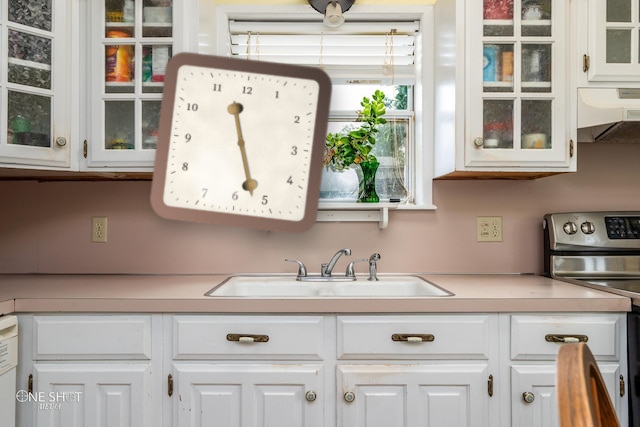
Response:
{"hour": 11, "minute": 27}
